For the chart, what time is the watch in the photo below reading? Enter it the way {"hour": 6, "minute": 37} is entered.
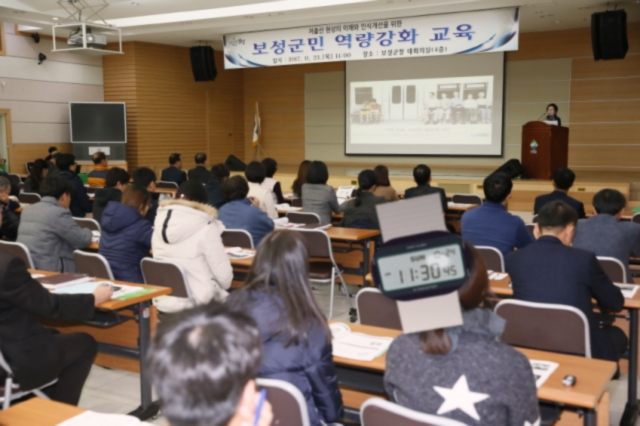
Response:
{"hour": 11, "minute": 30}
